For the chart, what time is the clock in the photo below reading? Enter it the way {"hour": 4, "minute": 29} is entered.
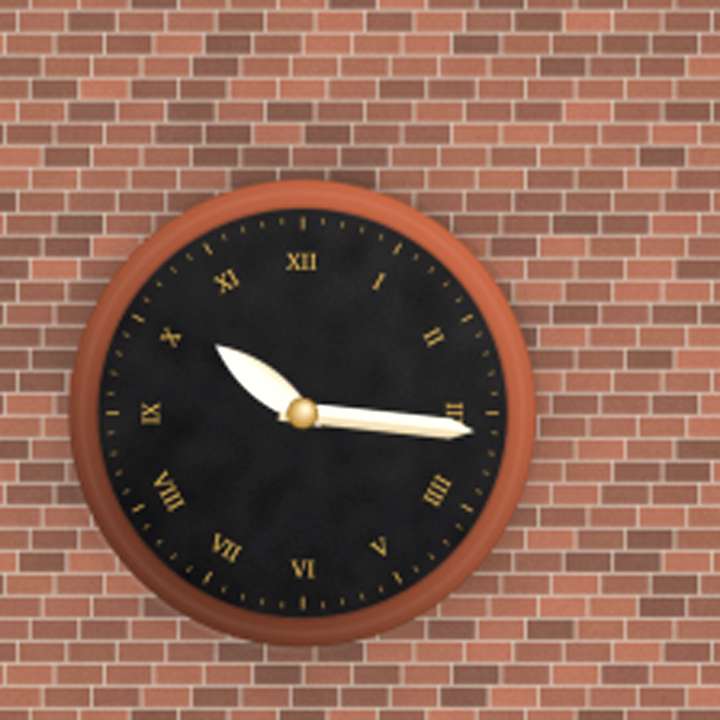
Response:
{"hour": 10, "minute": 16}
